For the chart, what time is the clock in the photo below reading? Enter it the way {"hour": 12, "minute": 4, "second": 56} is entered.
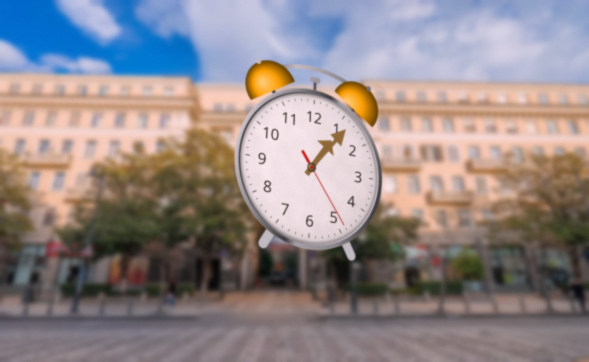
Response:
{"hour": 1, "minute": 6, "second": 24}
